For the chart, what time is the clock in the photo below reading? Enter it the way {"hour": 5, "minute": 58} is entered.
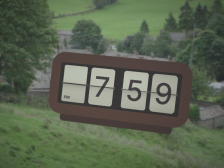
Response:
{"hour": 7, "minute": 59}
